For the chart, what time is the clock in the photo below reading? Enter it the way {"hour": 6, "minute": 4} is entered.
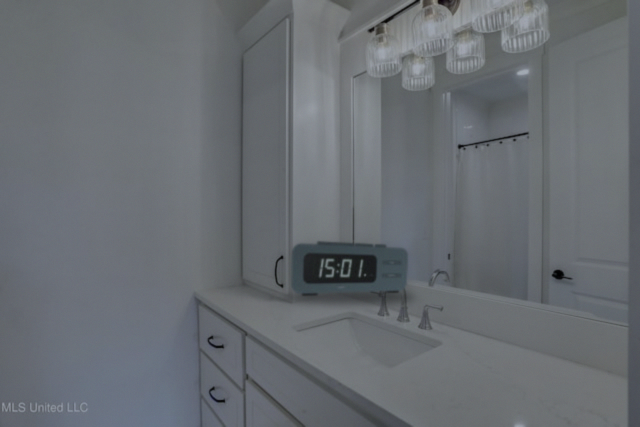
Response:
{"hour": 15, "minute": 1}
